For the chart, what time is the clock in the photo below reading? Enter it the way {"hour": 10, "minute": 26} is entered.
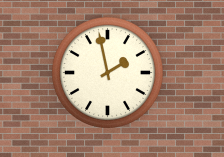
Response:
{"hour": 1, "minute": 58}
